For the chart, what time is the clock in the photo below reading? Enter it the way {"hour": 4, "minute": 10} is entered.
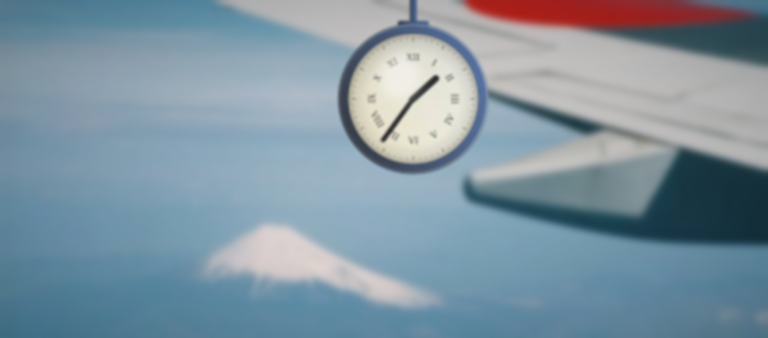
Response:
{"hour": 1, "minute": 36}
